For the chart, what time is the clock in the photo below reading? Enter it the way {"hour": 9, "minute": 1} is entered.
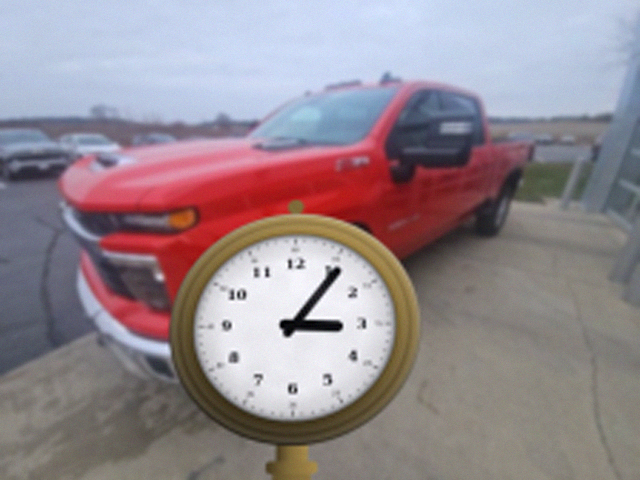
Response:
{"hour": 3, "minute": 6}
